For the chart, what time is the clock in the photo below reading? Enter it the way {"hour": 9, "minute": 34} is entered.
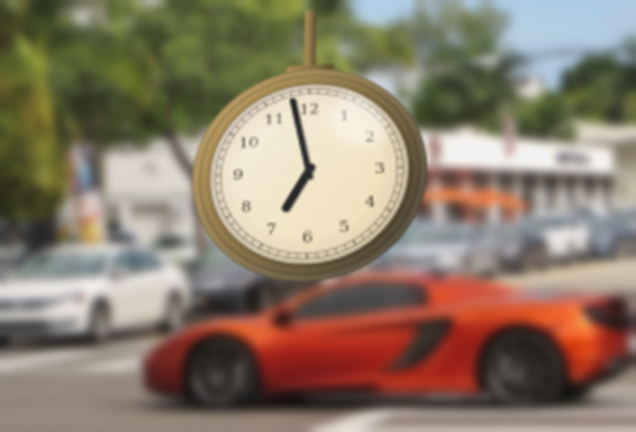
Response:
{"hour": 6, "minute": 58}
